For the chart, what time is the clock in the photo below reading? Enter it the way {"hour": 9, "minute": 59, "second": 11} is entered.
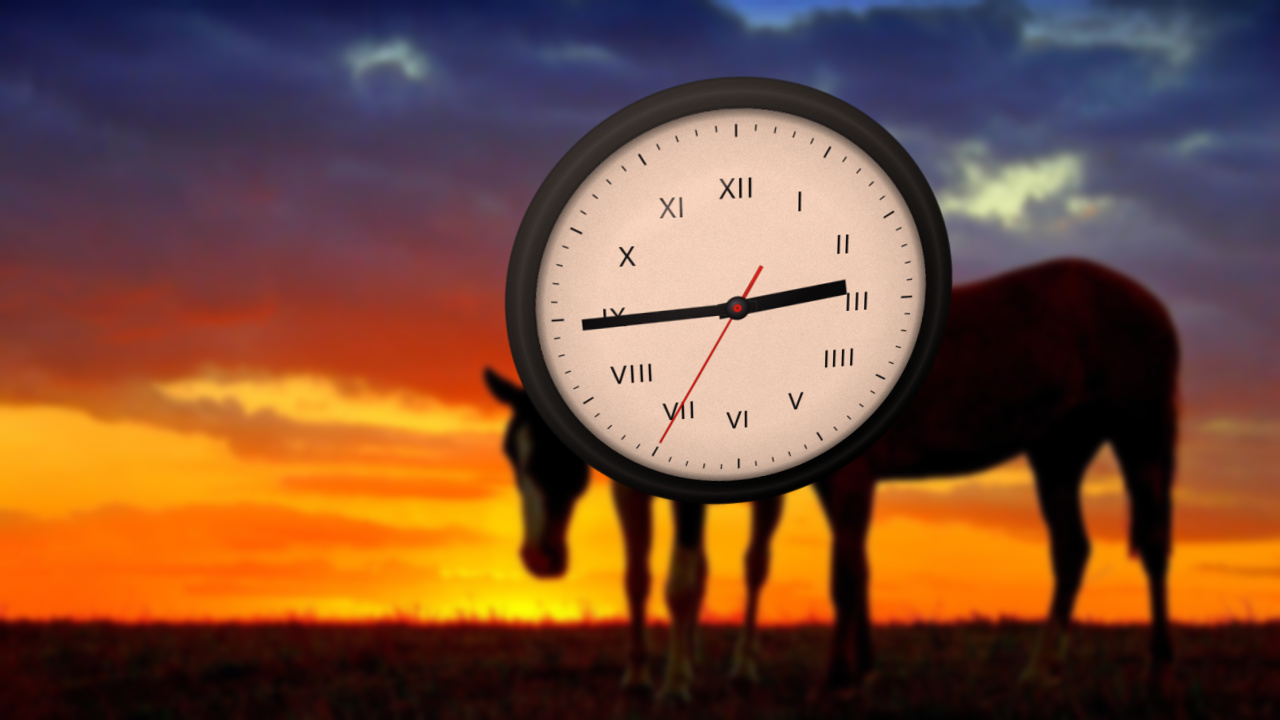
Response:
{"hour": 2, "minute": 44, "second": 35}
